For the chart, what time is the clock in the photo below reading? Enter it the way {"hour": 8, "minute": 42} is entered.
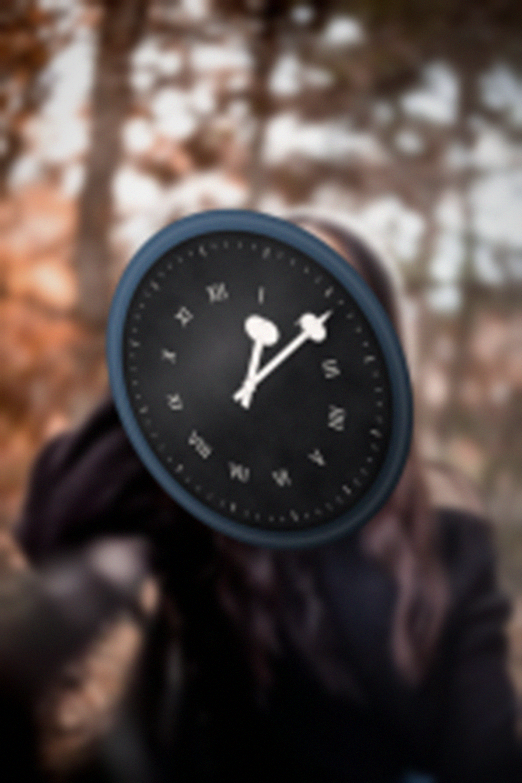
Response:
{"hour": 1, "minute": 11}
